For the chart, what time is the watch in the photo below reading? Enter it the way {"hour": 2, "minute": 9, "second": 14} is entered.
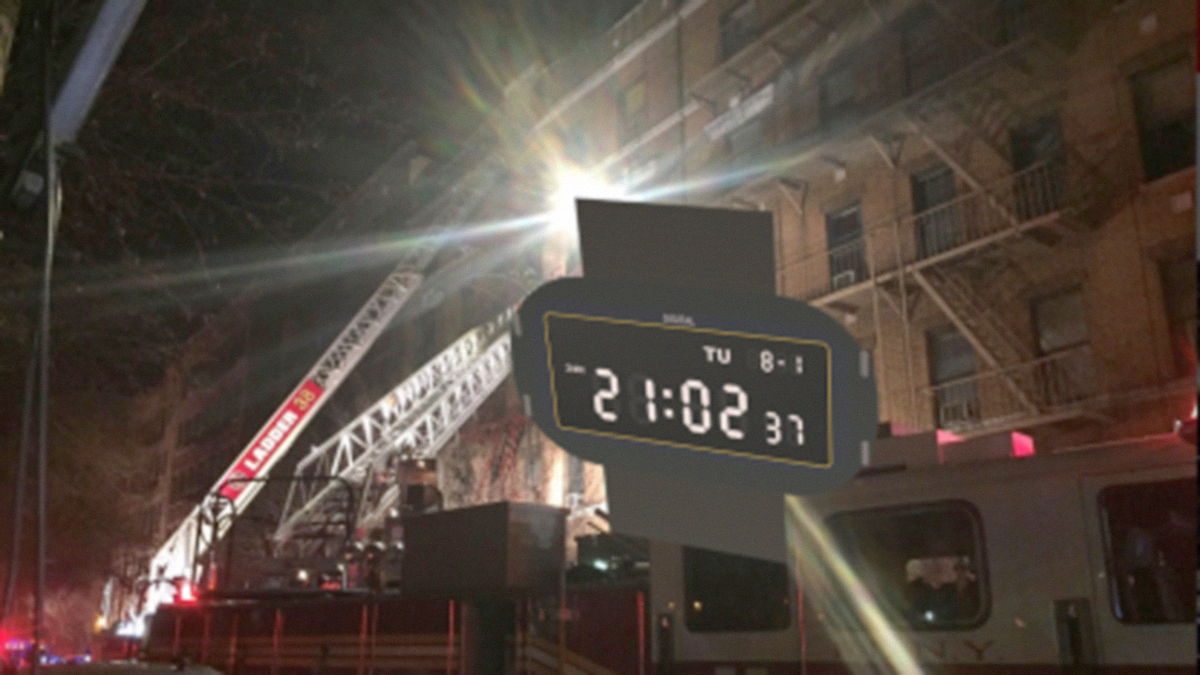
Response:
{"hour": 21, "minute": 2, "second": 37}
